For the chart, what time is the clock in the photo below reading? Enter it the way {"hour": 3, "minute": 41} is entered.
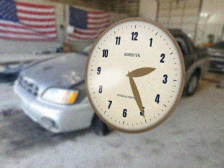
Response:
{"hour": 2, "minute": 25}
